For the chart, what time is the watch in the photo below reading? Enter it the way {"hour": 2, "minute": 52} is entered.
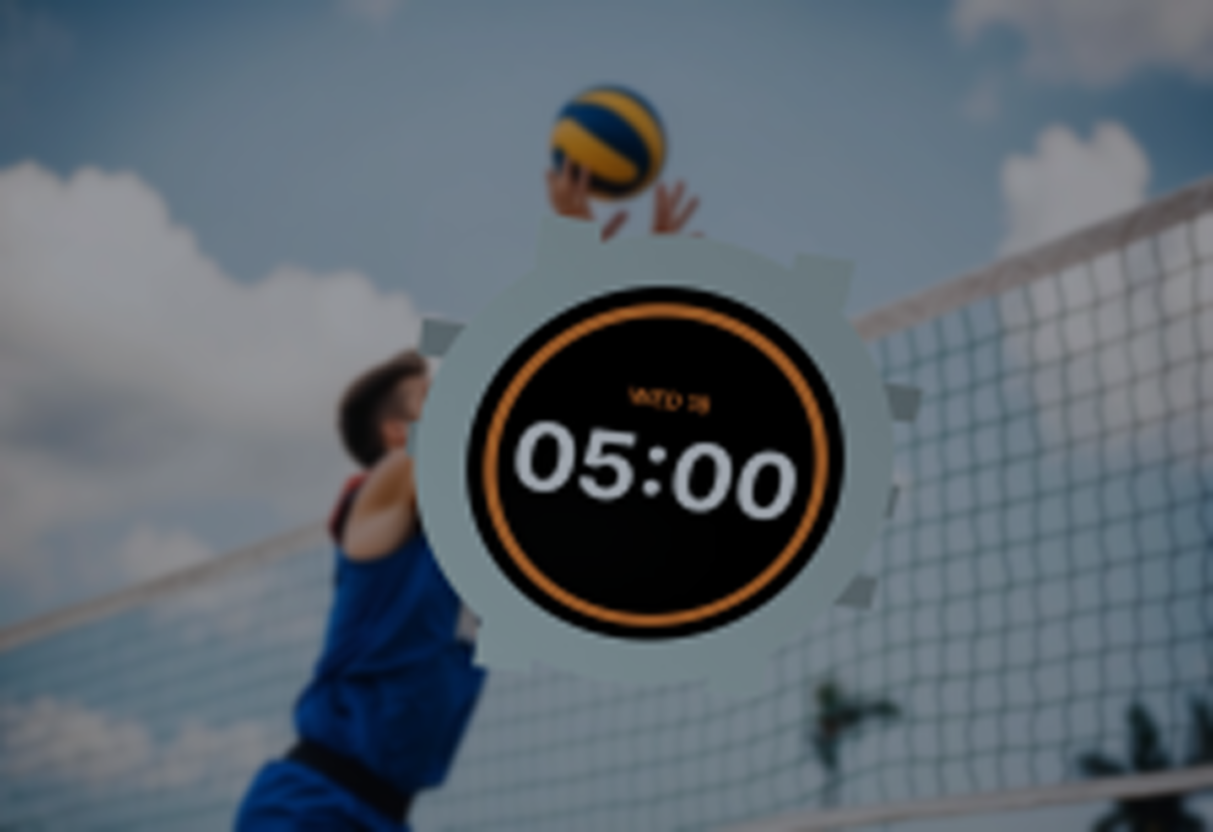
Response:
{"hour": 5, "minute": 0}
